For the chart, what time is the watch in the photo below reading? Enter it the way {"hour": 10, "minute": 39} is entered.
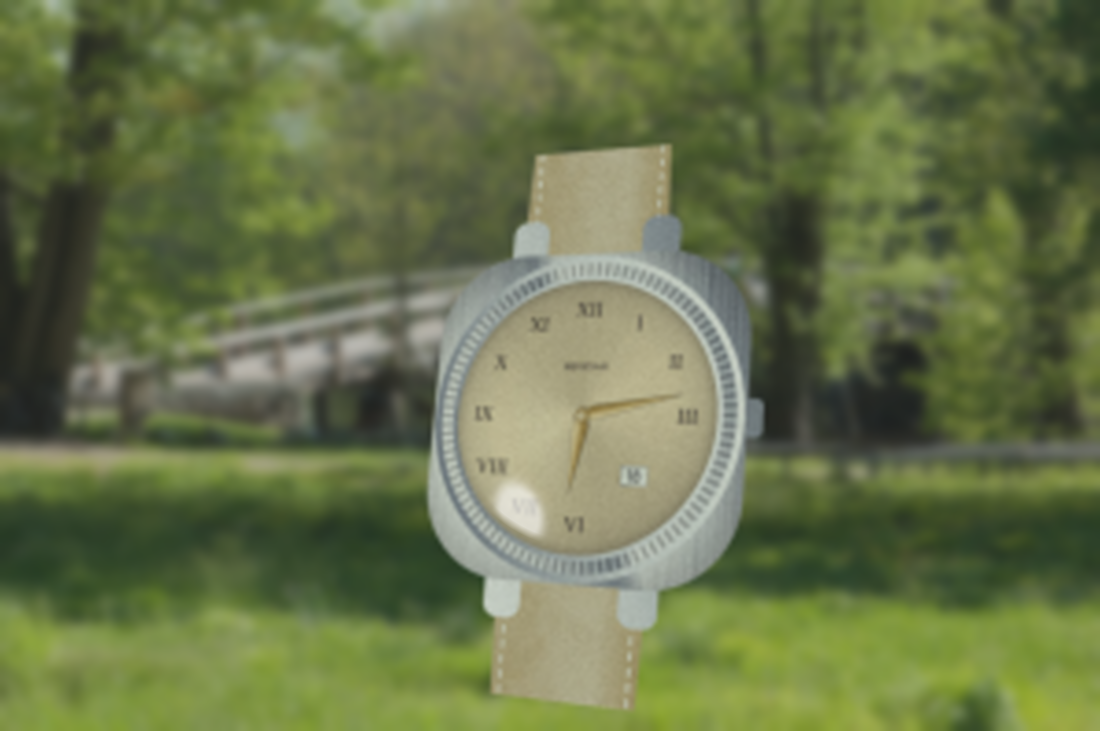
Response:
{"hour": 6, "minute": 13}
